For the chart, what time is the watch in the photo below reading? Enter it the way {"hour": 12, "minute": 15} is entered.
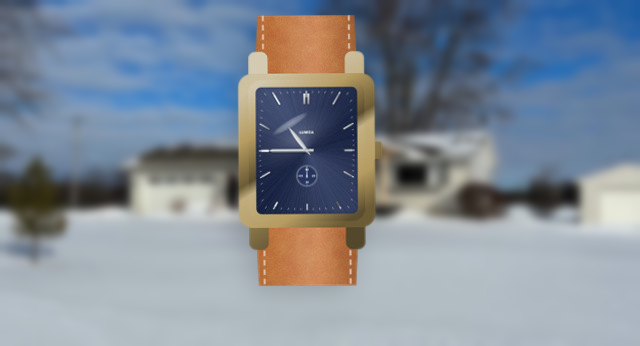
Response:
{"hour": 10, "minute": 45}
